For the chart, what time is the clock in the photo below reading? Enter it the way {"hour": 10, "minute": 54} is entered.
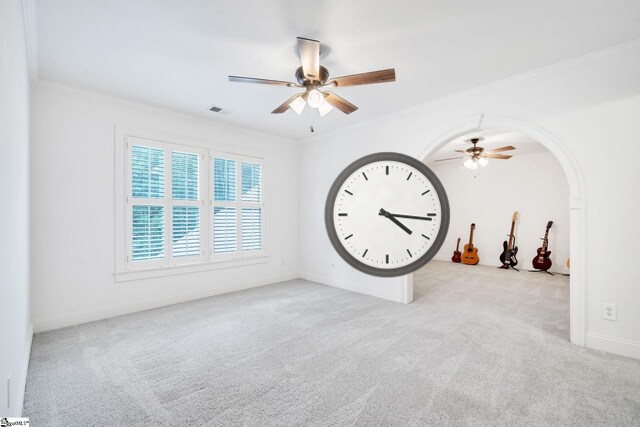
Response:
{"hour": 4, "minute": 16}
